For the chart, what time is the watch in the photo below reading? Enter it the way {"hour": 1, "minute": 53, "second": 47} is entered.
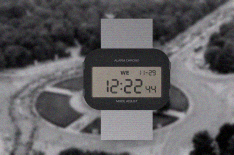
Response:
{"hour": 12, "minute": 22, "second": 44}
